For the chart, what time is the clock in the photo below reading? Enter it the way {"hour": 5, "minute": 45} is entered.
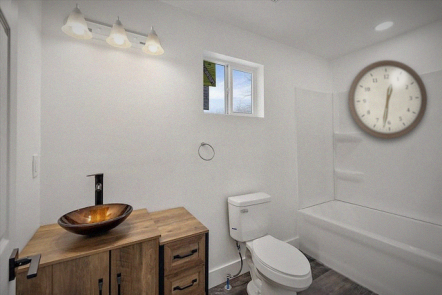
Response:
{"hour": 12, "minute": 32}
